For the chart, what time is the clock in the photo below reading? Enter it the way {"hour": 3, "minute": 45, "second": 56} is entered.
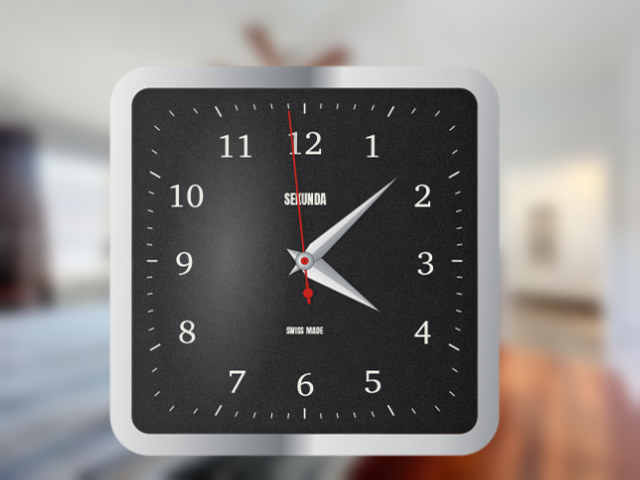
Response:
{"hour": 4, "minute": 7, "second": 59}
